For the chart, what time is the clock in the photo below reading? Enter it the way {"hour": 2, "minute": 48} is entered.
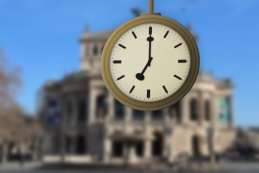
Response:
{"hour": 7, "minute": 0}
